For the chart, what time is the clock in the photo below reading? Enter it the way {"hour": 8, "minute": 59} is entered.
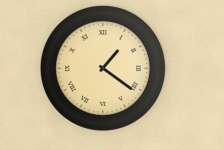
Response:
{"hour": 1, "minute": 21}
